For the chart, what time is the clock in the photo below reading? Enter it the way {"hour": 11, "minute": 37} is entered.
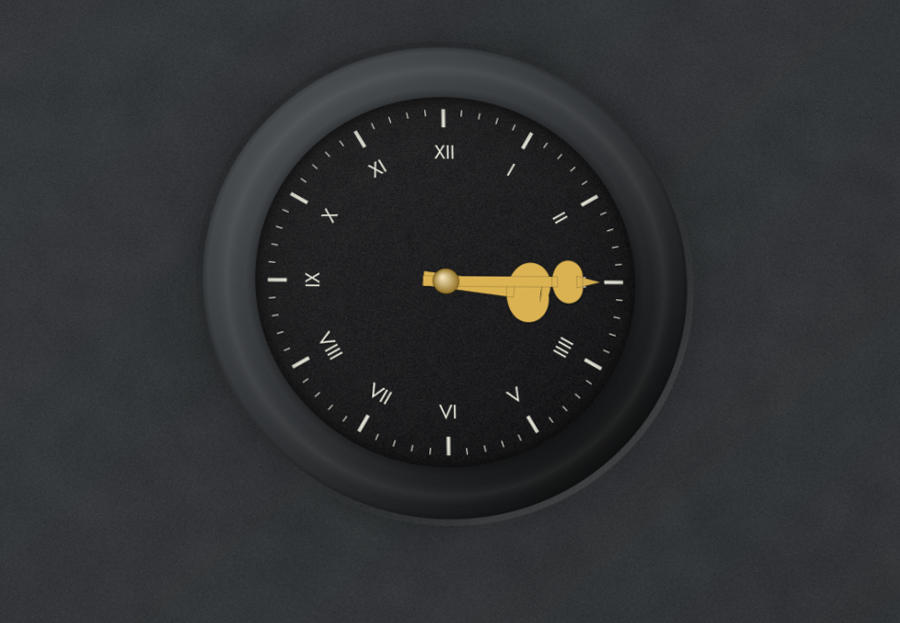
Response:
{"hour": 3, "minute": 15}
